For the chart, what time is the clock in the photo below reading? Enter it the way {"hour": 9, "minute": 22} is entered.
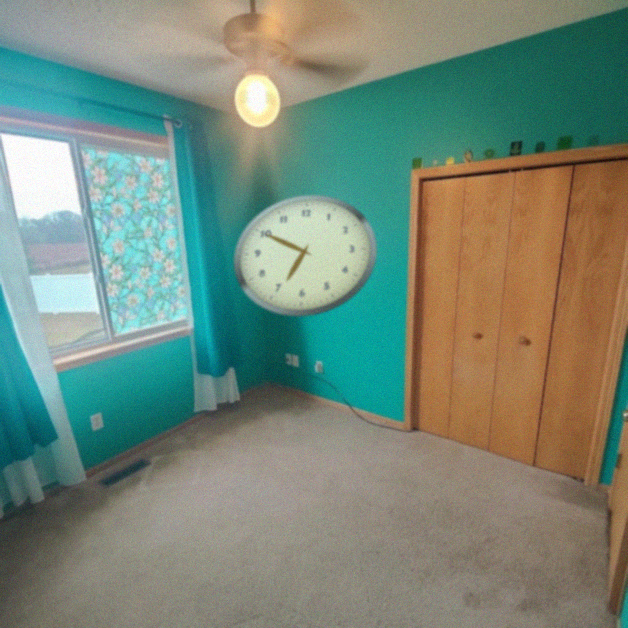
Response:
{"hour": 6, "minute": 50}
